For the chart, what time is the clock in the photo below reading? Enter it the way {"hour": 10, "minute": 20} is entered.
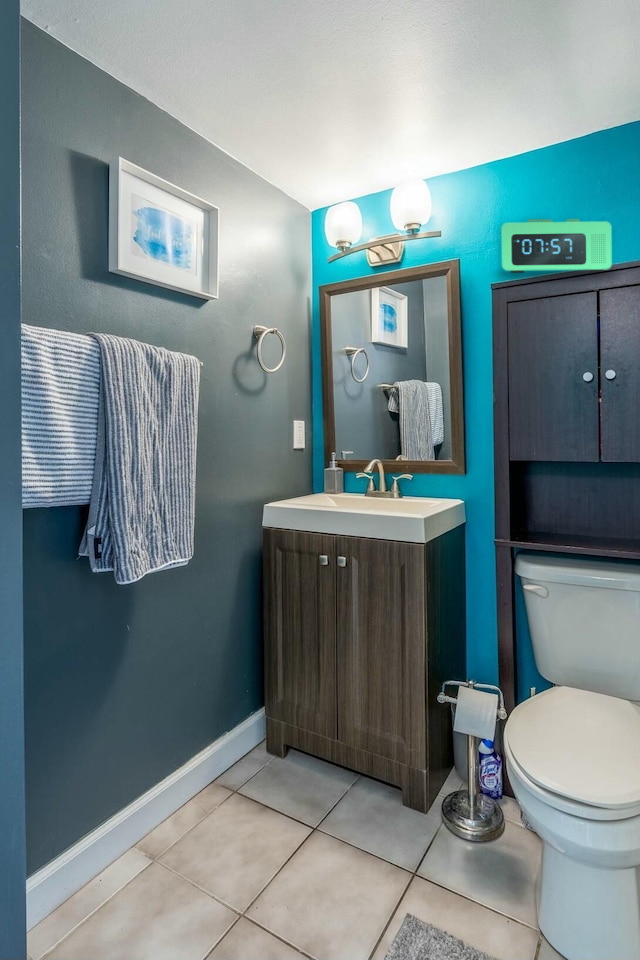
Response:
{"hour": 7, "minute": 57}
